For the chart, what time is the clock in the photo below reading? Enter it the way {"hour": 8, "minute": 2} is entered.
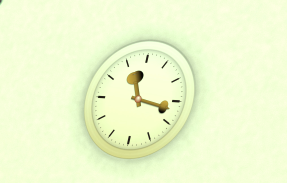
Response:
{"hour": 11, "minute": 17}
